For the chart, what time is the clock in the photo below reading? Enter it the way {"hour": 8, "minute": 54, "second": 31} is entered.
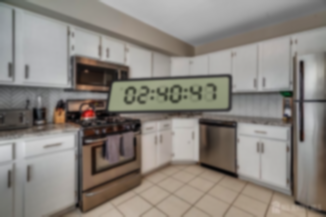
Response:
{"hour": 2, "minute": 40, "second": 47}
